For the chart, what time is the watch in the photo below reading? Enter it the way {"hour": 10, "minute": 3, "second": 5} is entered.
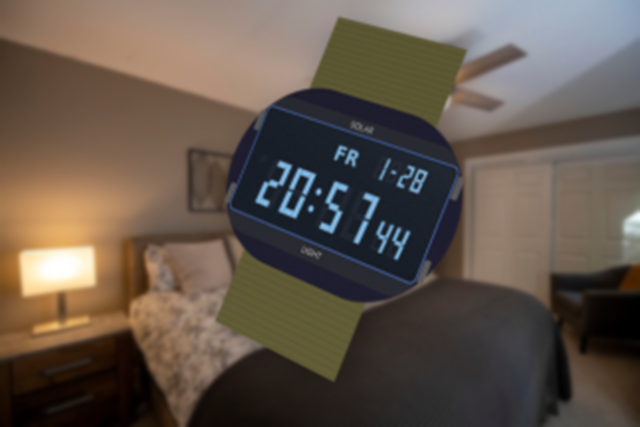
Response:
{"hour": 20, "minute": 57, "second": 44}
